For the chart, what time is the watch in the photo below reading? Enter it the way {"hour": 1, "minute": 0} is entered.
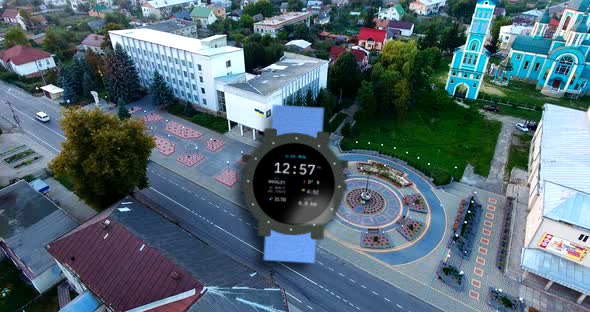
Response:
{"hour": 12, "minute": 57}
